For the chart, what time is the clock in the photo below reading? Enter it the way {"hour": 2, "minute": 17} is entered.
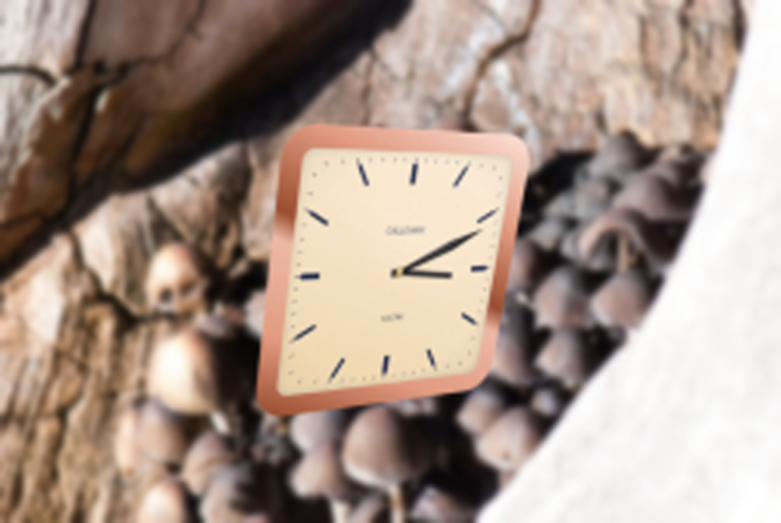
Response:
{"hour": 3, "minute": 11}
